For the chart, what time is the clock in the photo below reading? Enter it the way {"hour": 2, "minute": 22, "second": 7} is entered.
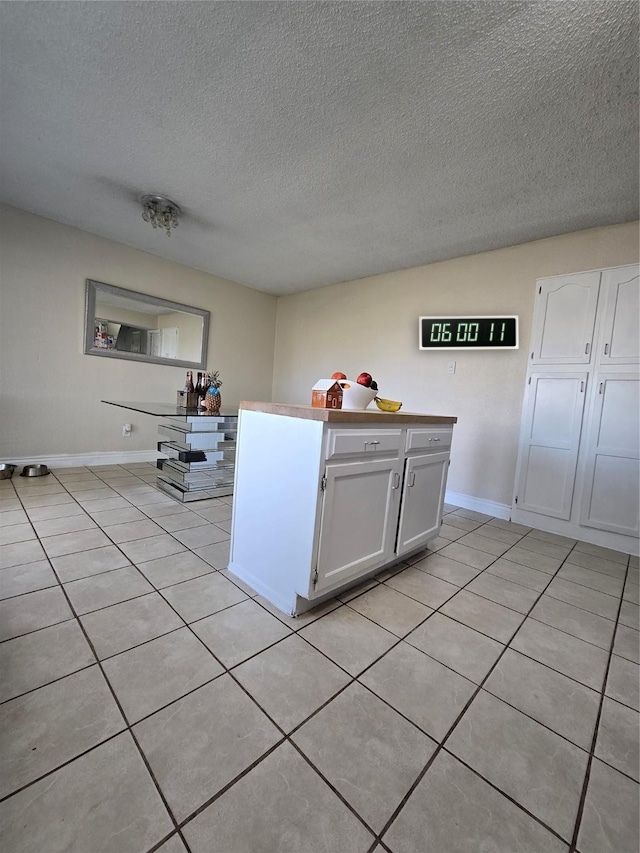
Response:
{"hour": 6, "minute": 0, "second": 11}
